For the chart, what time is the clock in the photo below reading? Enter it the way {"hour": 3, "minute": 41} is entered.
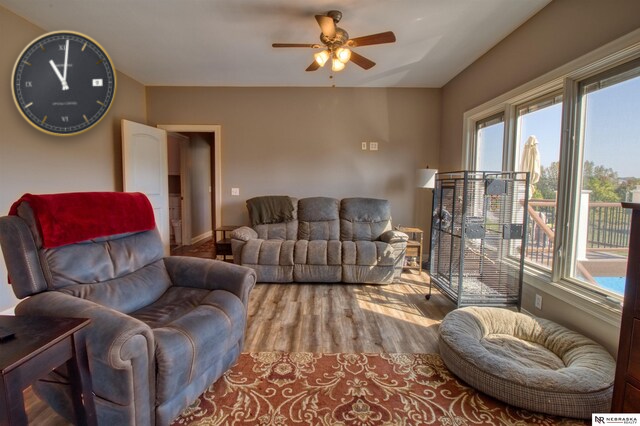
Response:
{"hour": 11, "minute": 1}
